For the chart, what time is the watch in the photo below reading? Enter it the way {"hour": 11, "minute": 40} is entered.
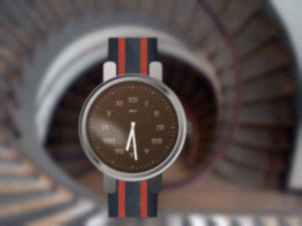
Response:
{"hour": 6, "minute": 29}
